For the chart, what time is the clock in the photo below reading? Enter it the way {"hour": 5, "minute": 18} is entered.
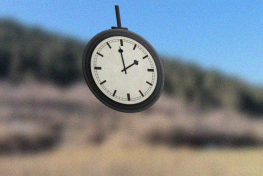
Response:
{"hour": 1, "minute": 59}
